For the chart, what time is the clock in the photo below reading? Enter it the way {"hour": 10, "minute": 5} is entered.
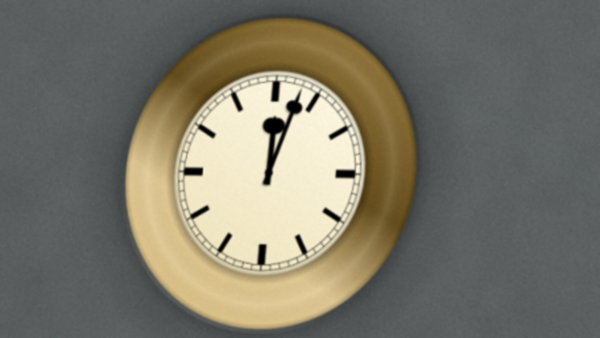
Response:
{"hour": 12, "minute": 3}
